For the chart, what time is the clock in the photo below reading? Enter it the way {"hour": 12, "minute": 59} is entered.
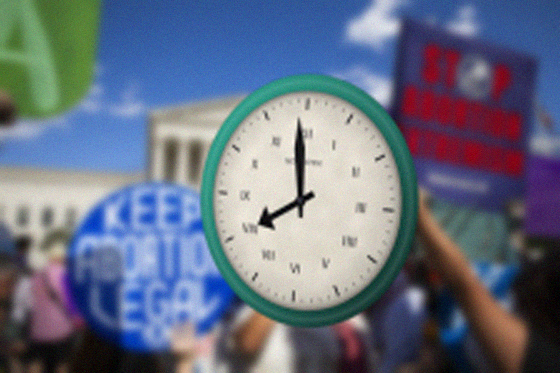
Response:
{"hour": 7, "minute": 59}
